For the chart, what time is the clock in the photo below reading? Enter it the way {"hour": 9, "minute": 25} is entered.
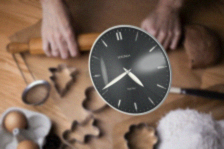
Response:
{"hour": 4, "minute": 41}
